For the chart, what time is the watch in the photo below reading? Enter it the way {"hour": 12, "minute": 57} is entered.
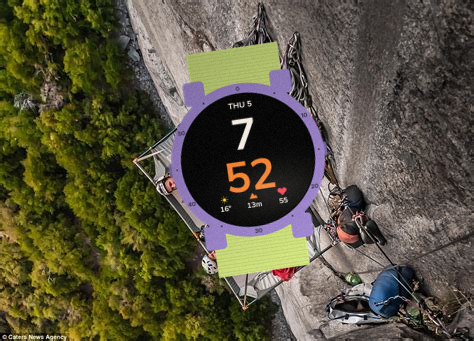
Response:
{"hour": 7, "minute": 52}
